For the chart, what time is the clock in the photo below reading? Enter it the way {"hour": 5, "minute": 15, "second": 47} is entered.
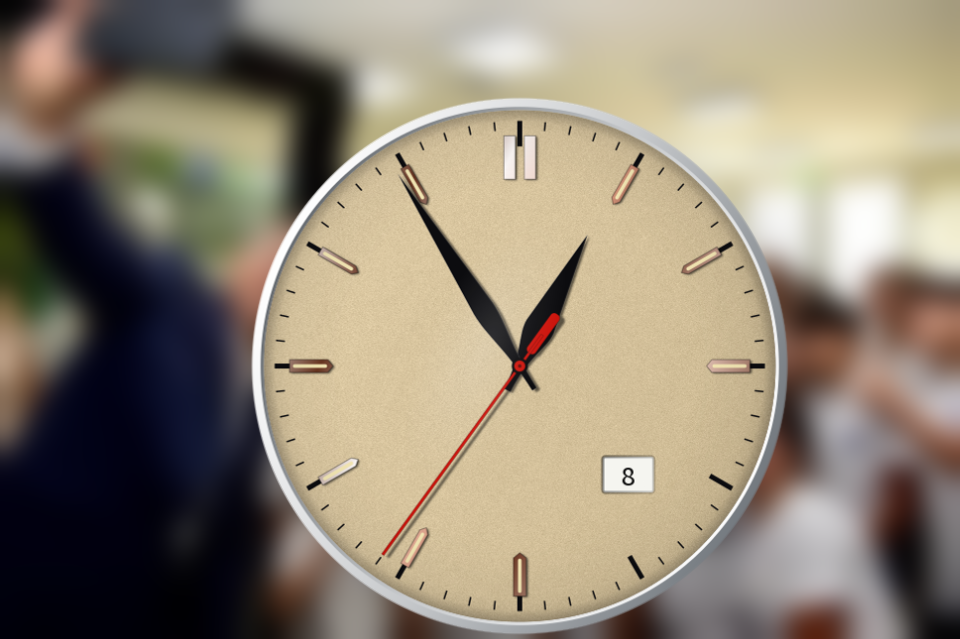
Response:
{"hour": 12, "minute": 54, "second": 36}
